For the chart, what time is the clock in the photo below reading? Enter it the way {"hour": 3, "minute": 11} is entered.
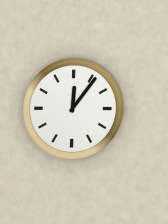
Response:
{"hour": 12, "minute": 6}
